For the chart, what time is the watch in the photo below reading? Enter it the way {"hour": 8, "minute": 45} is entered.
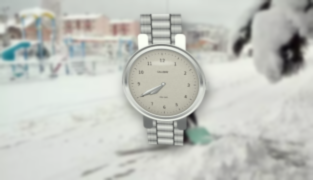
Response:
{"hour": 7, "minute": 40}
